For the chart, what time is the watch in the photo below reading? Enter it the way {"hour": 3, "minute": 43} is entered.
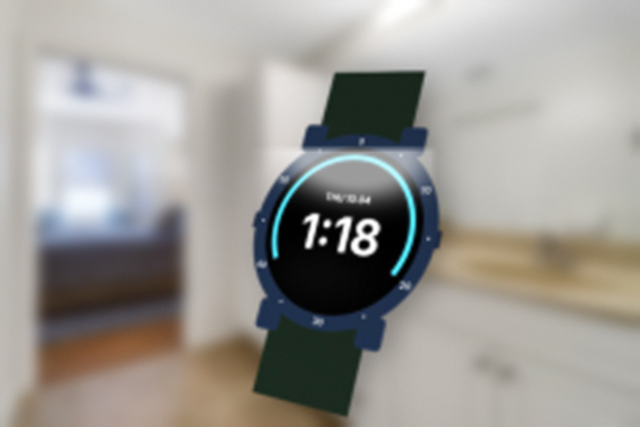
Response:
{"hour": 1, "minute": 18}
